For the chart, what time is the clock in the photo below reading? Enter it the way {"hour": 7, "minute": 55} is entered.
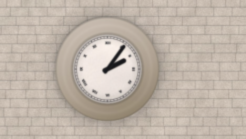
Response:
{"hour": 2, "minute": 6}
